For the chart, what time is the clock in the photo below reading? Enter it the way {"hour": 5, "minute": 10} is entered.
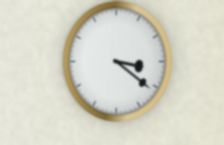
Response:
{"hour": 3, "minute": 21}
